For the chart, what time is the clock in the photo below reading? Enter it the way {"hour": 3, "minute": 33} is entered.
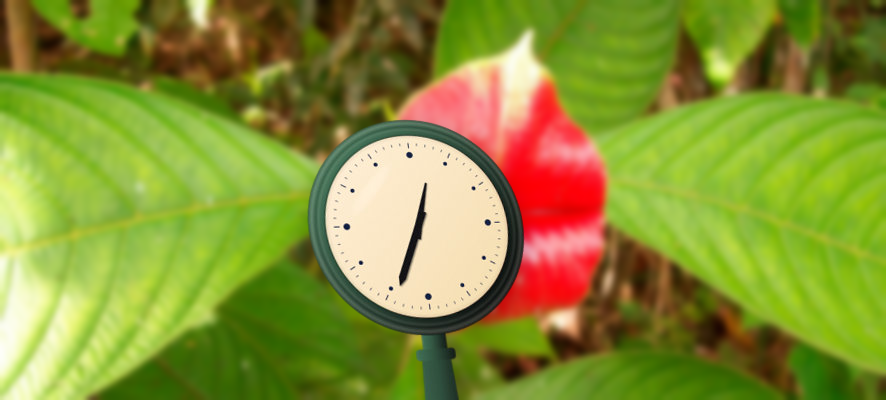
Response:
{"hour": 12, "minute": 34}
